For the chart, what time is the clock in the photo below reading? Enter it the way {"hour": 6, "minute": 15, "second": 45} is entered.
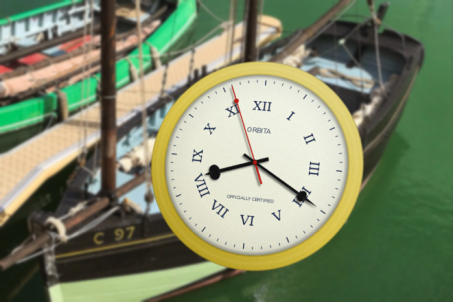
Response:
{"hour": 8, "minute": 19, "second": 56}
